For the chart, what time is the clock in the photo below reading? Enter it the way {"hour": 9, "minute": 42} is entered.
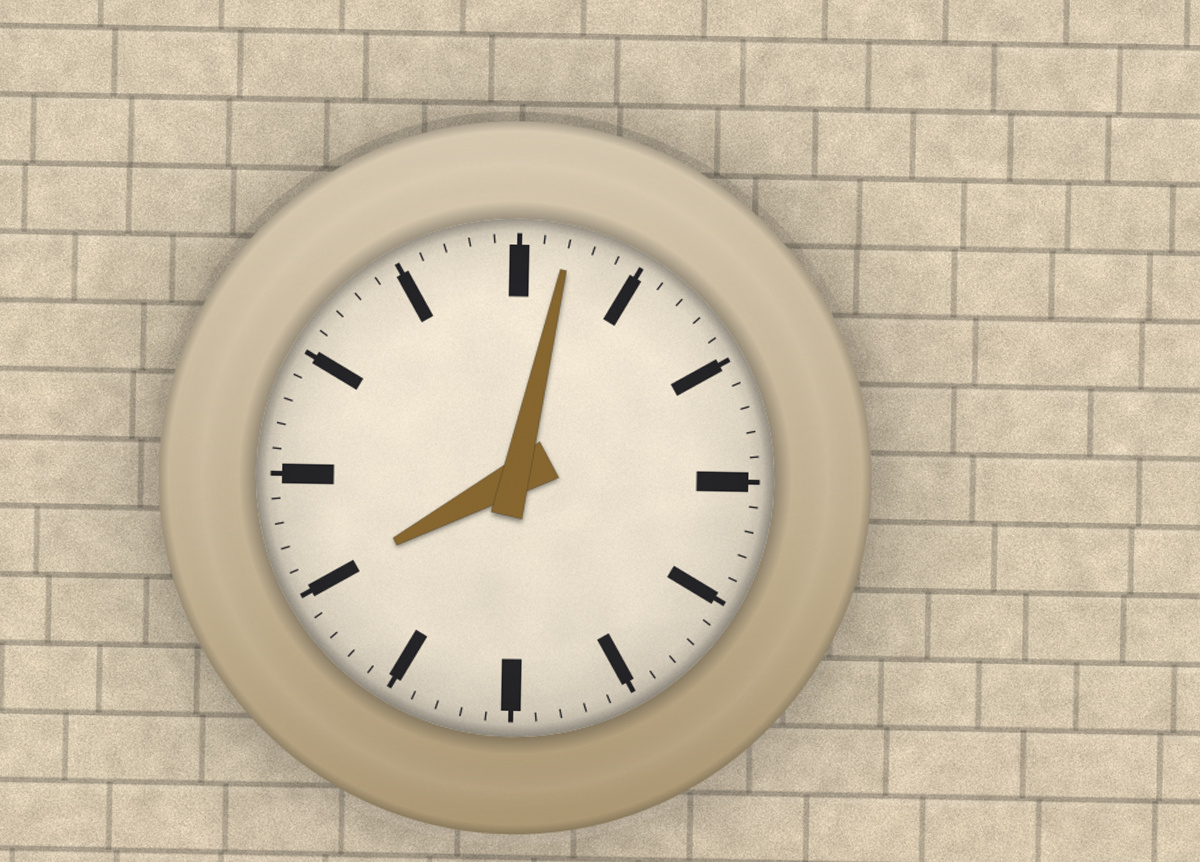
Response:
{"hour": 8, "minute": 2}
